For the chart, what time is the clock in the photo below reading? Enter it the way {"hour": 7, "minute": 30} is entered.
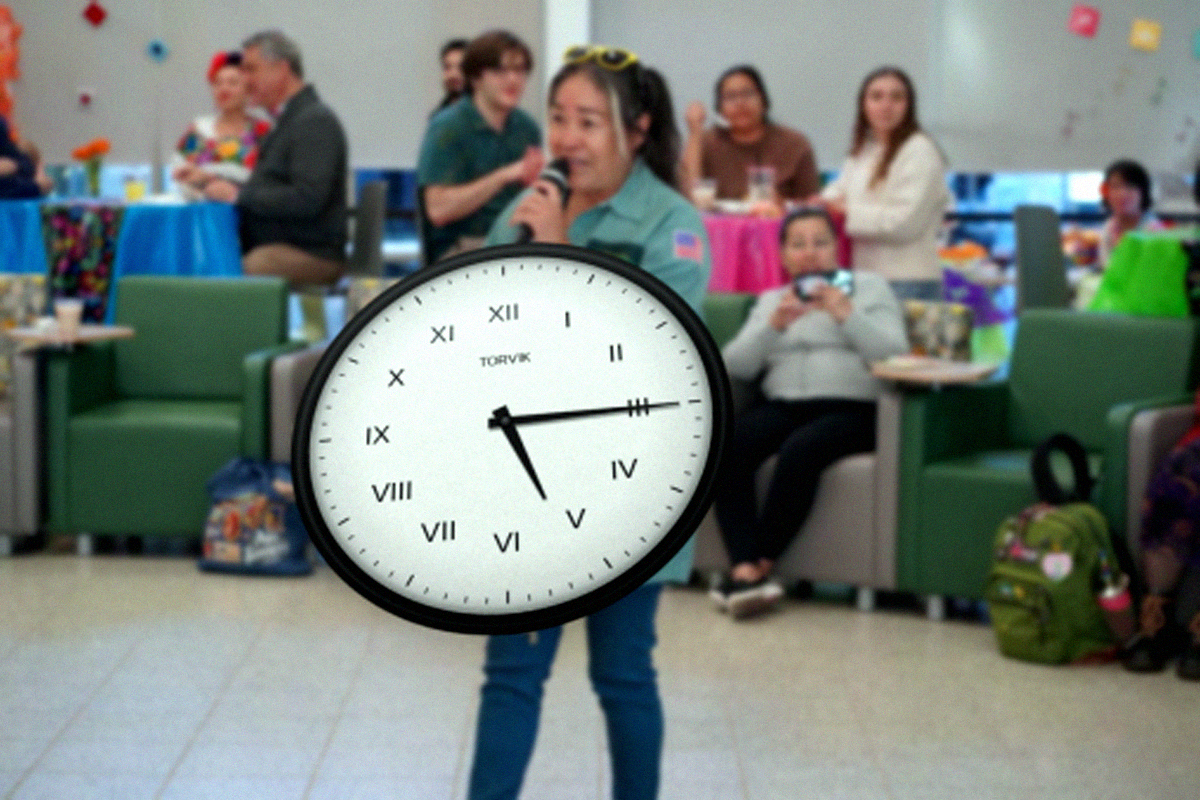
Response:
{"hour": 5, "minute": 15}
